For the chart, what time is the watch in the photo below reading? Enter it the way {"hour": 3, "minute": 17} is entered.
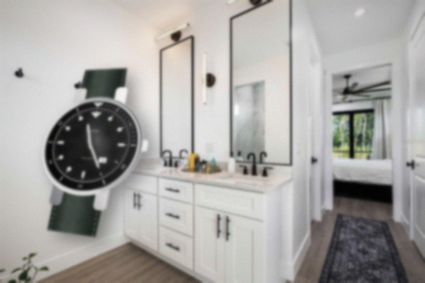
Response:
{"hour": 11, "minute": 25}
